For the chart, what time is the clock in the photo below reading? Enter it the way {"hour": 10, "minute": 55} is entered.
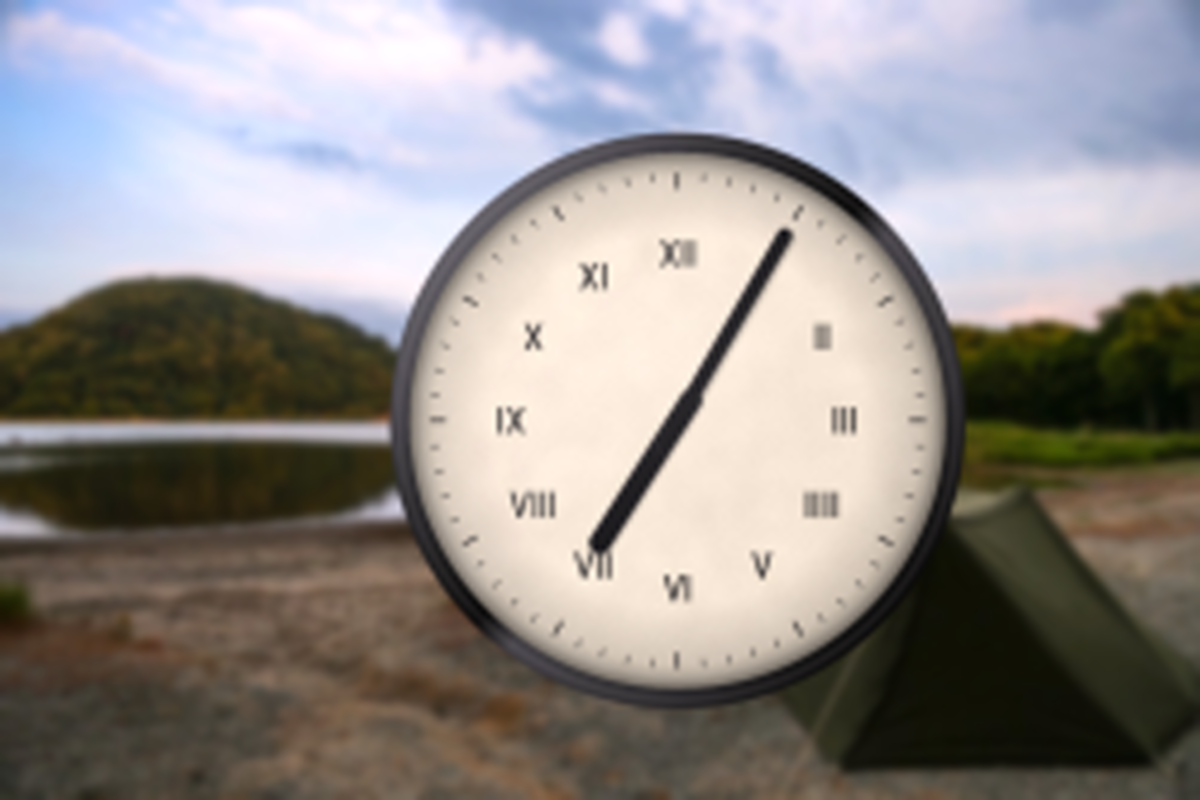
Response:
{"hour": 7, "minute": 5}
